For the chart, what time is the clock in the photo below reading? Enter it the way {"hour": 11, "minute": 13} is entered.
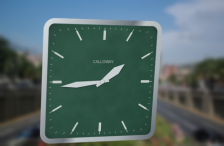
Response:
{"hour": 1, "minute": 44}
